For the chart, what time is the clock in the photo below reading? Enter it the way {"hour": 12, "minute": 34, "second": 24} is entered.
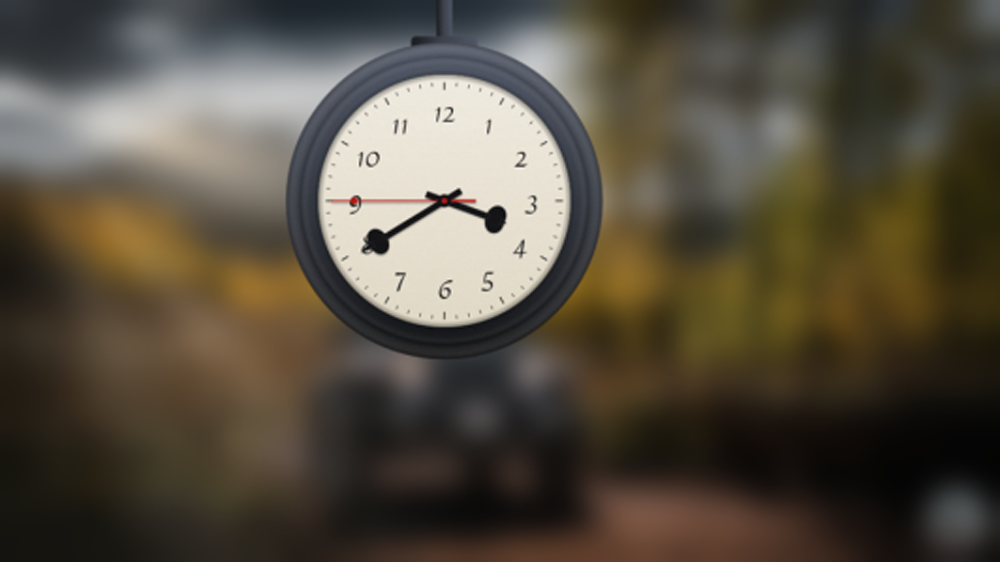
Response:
{"hour": 3, "minute": 39, "second": 45}
